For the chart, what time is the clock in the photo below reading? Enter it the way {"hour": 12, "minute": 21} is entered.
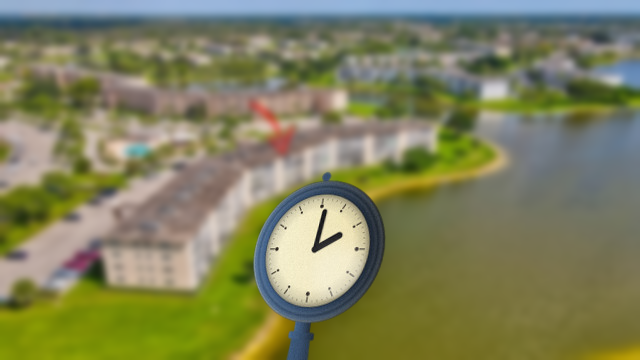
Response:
{"hour": 2, "minute": 1}
